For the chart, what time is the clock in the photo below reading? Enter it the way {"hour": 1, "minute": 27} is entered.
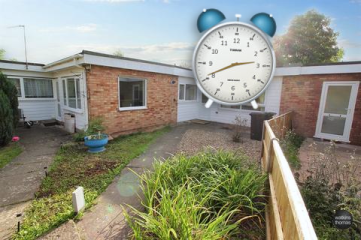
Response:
{"hour": 2, "minute": 41}
